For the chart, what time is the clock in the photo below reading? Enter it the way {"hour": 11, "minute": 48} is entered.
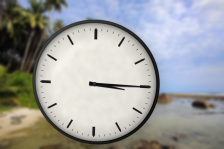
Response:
{"hour": 3, "minute": 15}
